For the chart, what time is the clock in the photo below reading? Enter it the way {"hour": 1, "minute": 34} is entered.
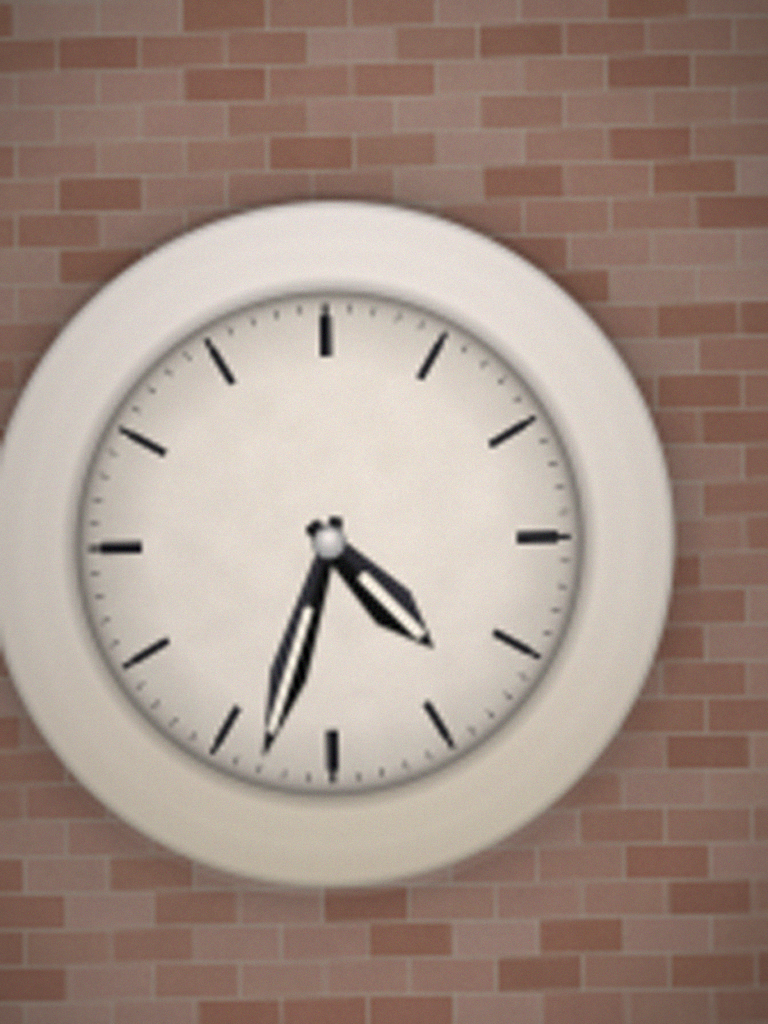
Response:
{"hour": 4, "minute": 33}
